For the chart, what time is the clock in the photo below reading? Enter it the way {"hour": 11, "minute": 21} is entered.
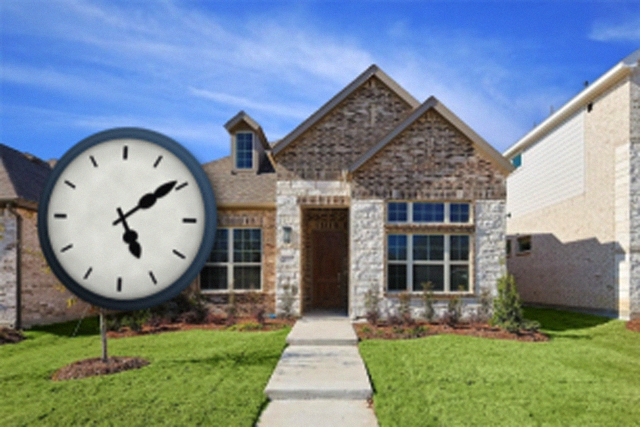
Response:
{"hour": 5, "minute": 9}
